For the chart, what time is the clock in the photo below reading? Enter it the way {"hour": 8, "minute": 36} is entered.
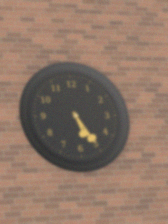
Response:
{"hour": 5, "minute": 25}
